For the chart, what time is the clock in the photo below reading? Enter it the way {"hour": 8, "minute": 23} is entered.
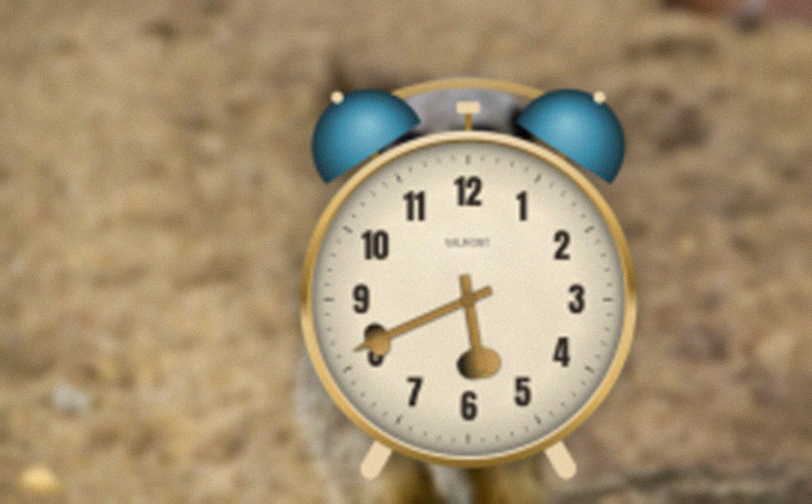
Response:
{"hour": 5, "minute": 41}
